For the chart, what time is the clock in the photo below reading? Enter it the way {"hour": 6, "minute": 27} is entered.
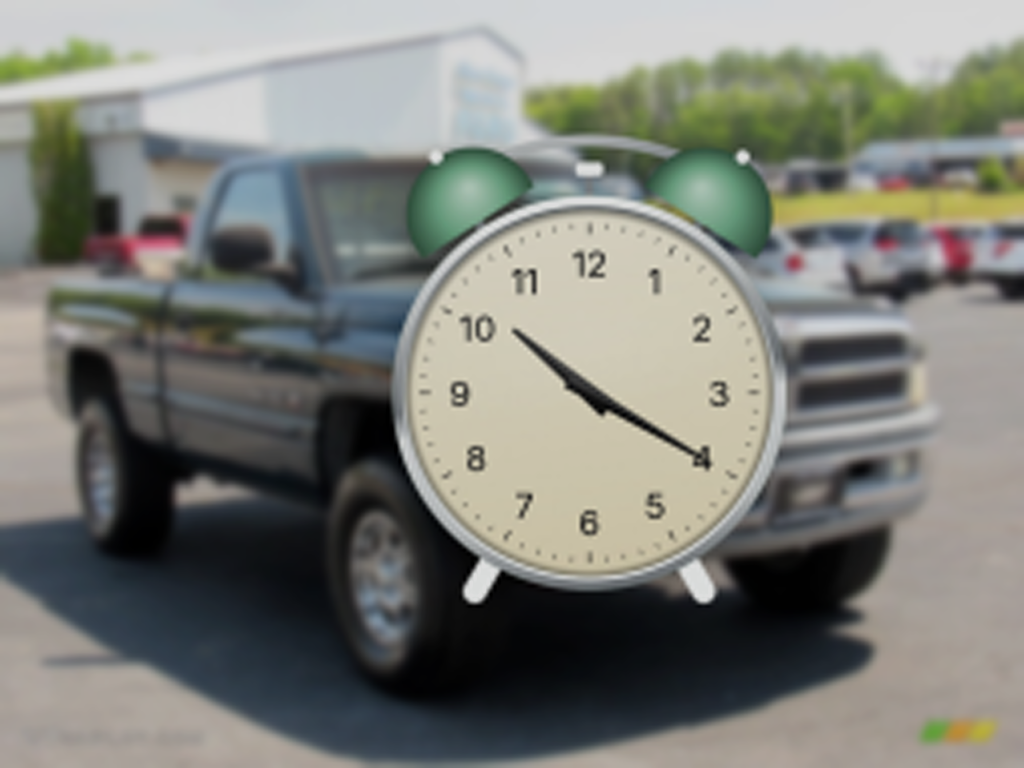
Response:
{"hour": 10, "minute": 20}
